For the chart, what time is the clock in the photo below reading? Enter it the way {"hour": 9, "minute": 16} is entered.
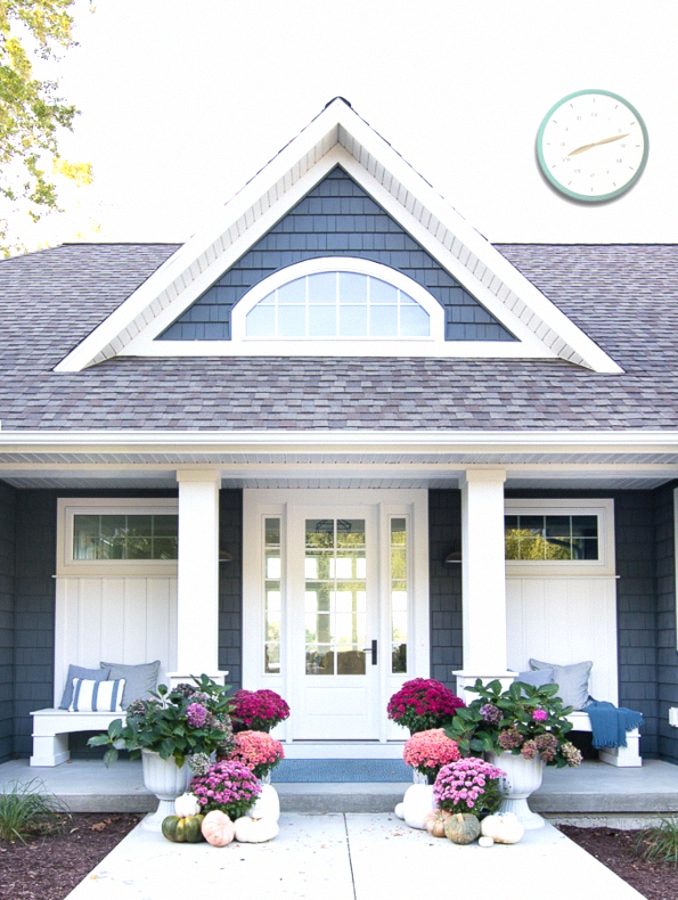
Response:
{"hour": 8, "minute": 12}
